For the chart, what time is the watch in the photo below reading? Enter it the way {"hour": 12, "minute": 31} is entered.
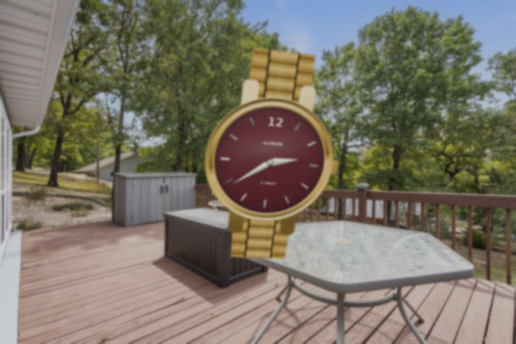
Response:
{"hour": 2, "minute": 39}
